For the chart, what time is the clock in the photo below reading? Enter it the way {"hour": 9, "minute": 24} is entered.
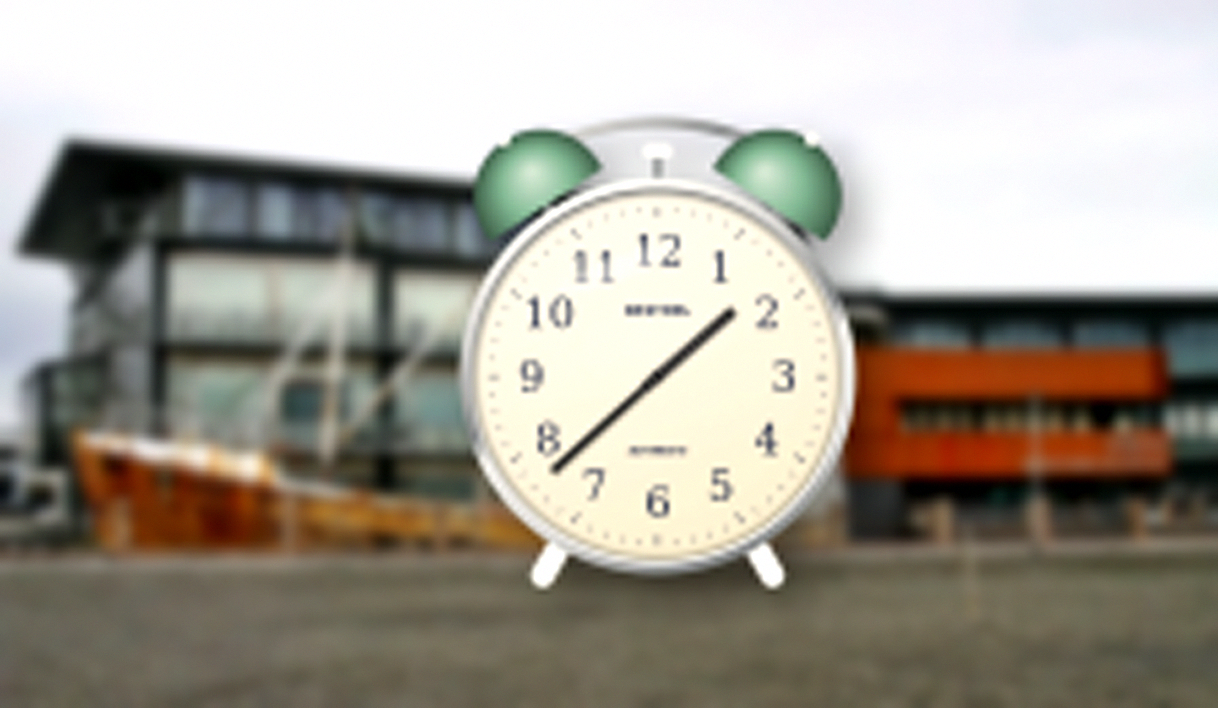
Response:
{"hour": 1, "minute": 38}
